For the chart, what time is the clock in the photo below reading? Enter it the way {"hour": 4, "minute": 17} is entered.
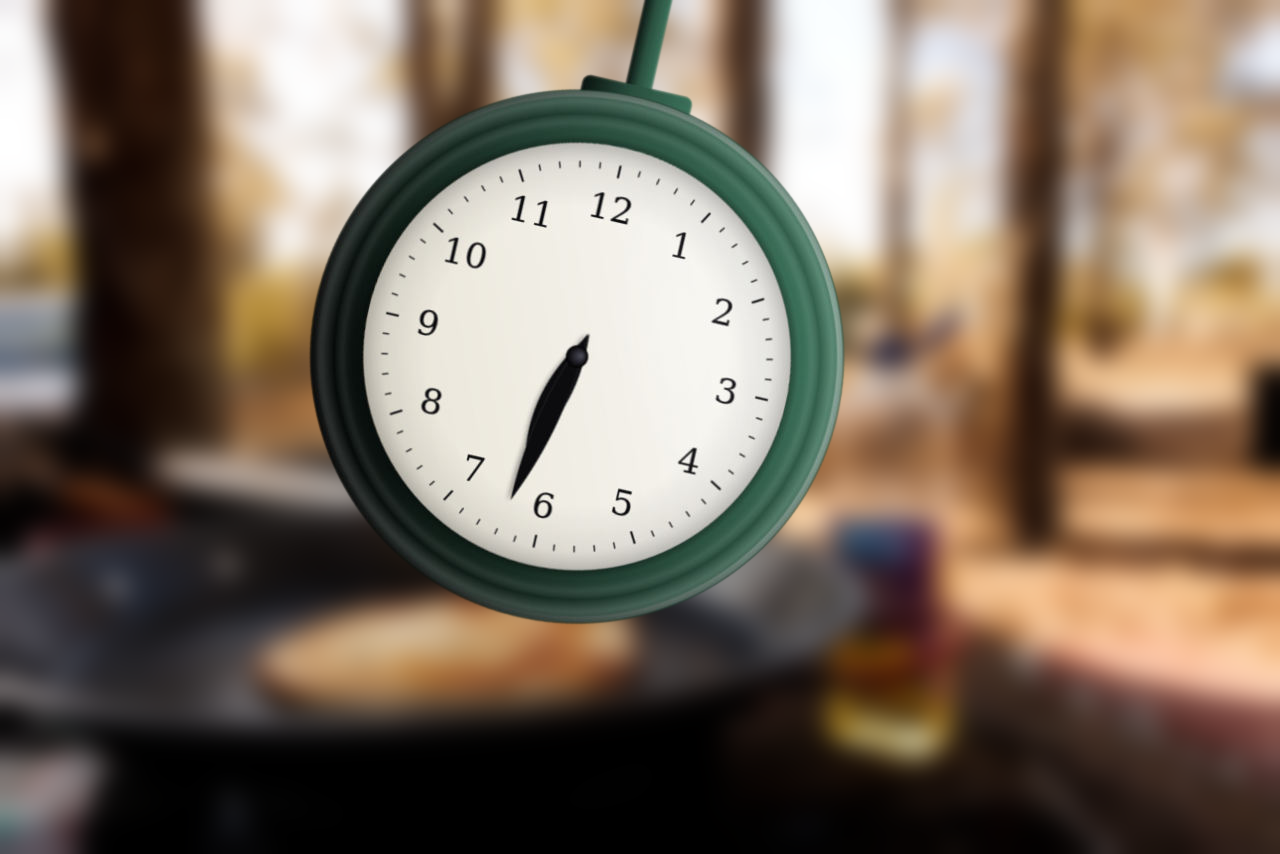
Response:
{"hour": 6, "minute": 32}
